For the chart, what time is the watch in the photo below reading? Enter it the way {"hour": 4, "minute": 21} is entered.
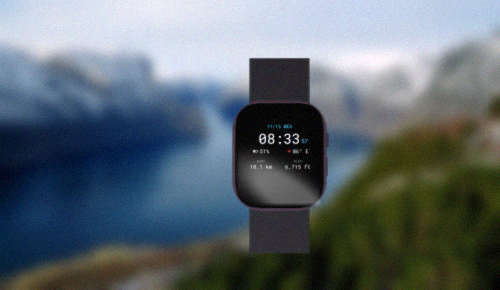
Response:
{"hour": 8, "minute": 33}
